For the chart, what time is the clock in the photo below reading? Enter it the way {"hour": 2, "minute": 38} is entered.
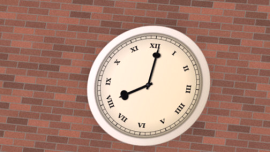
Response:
{"hour": 8, "minute": 1}
